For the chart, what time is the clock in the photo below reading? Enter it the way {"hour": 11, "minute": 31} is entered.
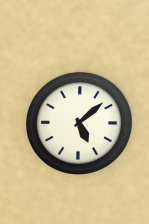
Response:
{"hour": 5, "minute": 8}
